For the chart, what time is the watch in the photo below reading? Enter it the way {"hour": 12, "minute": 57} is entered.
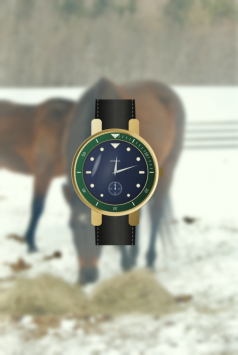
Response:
{"hour": 12, "minute": 12}
